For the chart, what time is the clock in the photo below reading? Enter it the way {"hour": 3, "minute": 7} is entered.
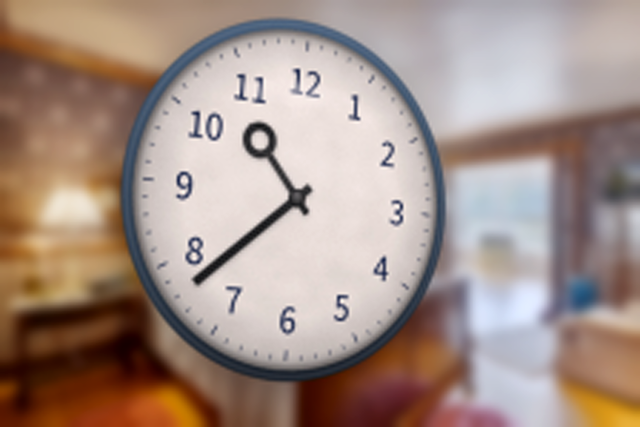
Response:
{"hour": 10, "minute": 38}
